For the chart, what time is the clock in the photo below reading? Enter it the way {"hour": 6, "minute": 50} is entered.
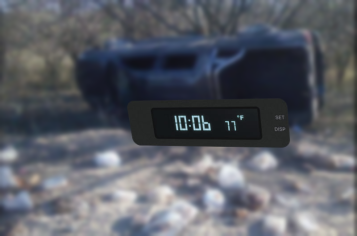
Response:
{"hour": 10, "minute": 6}
